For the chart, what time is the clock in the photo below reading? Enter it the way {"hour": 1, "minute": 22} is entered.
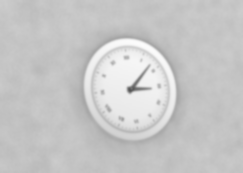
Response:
{"hour": 3, "minute": 8}
